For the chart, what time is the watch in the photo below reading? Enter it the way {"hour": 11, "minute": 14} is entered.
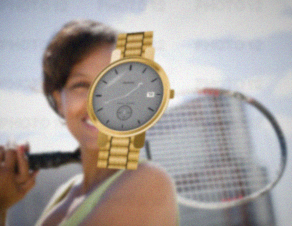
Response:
{"hour": 1, "minute": 42}
